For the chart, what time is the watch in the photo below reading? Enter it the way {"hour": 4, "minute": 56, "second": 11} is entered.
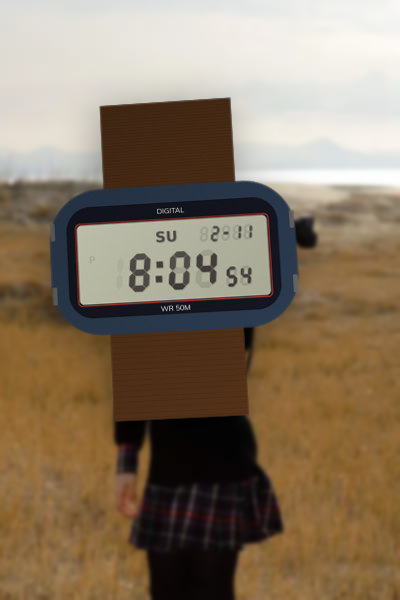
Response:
{"hour": 8, "minute": 4, "second": 54}
